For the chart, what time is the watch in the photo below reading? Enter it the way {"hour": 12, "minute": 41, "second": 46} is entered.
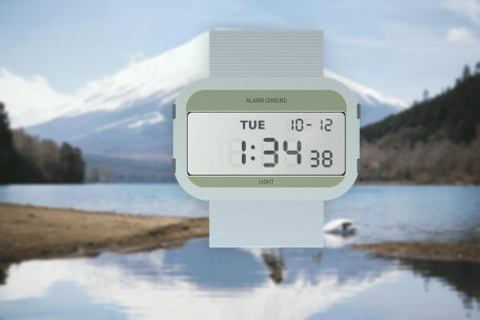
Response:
{"hour": 1, "minute": 34, "second": 38}
